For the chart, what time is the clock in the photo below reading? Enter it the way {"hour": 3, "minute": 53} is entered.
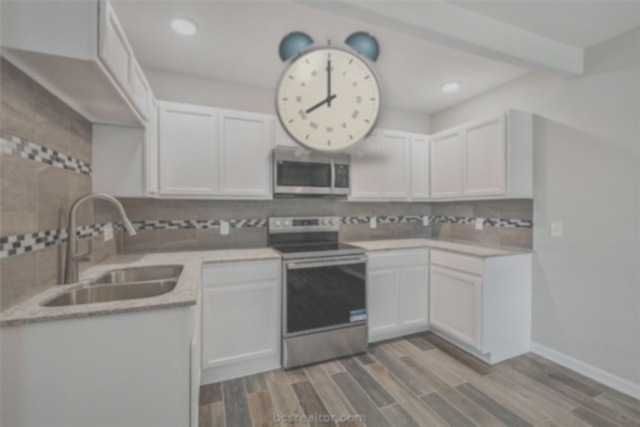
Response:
{"hour": 8, "minute": 0}
